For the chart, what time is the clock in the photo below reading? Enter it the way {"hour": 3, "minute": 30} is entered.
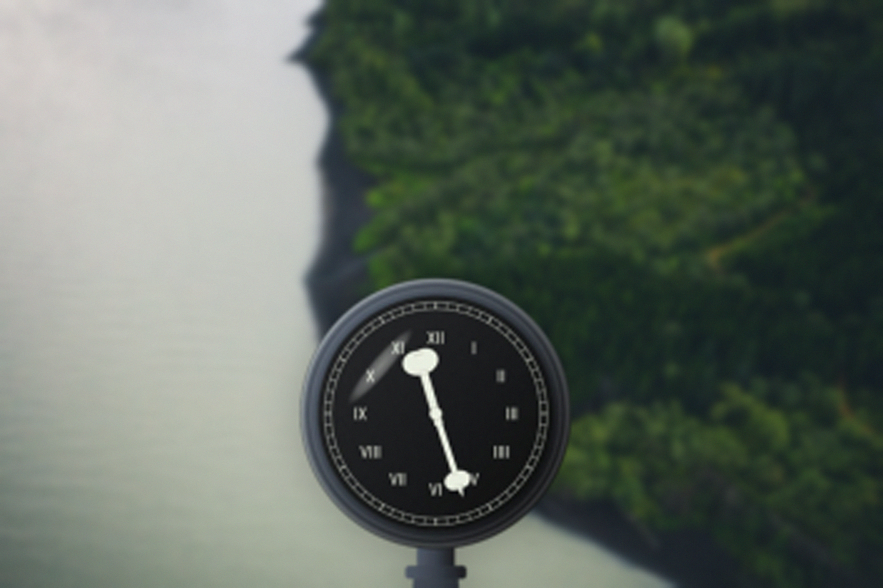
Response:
{"hour": 11, "minute": 27}
